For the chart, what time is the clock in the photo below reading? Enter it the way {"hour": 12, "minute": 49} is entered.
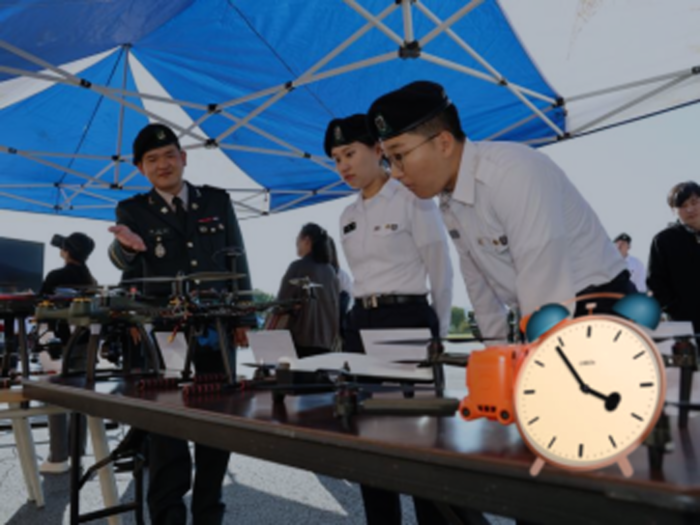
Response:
{"hour": 3, "minute": 54}
